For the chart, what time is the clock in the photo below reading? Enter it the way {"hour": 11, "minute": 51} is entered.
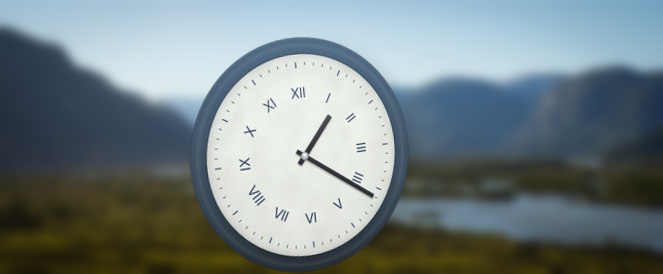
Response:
{"hour": 1, "minute": 21}
